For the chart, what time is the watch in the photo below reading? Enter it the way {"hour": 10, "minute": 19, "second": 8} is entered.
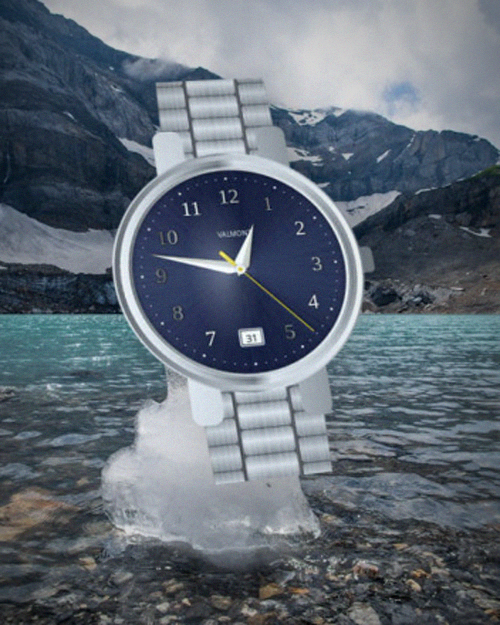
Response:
{"hour": 12, "minute": 47, "second": 23}
